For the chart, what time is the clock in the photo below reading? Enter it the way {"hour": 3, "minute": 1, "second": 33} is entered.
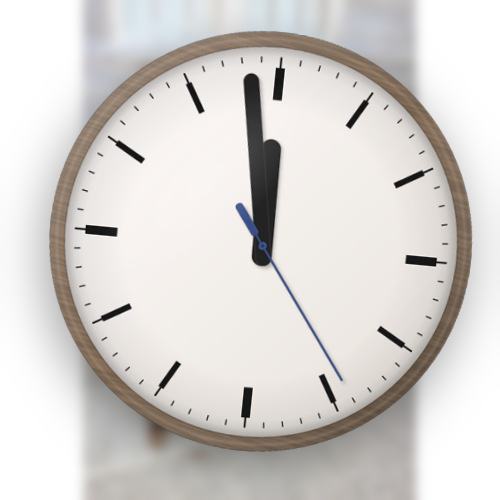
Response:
{"hour": 11, "minute": 58, "second": 24}
